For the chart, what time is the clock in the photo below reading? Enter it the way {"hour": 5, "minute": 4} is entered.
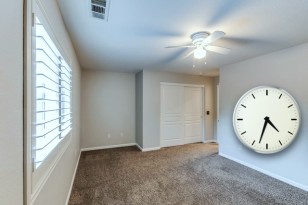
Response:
{"hour": 4, "minute": 33}
